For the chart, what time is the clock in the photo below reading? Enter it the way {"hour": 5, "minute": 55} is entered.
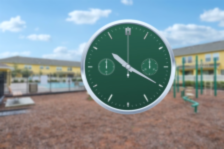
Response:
{"hour": 10, "minute": 20}
